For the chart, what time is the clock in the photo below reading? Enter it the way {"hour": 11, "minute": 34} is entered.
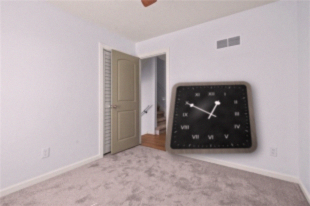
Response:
{"hour": 12, "minute": 50}
